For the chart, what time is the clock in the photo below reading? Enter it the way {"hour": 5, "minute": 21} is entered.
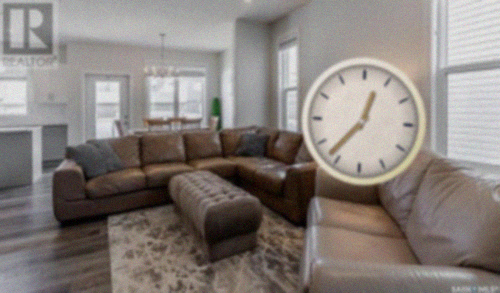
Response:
{"hour": 12, "minute": 37}
